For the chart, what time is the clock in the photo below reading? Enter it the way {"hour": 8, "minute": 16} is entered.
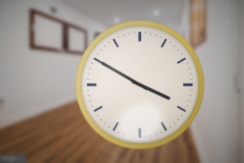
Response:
{"hour": 3, "minute": 50}
